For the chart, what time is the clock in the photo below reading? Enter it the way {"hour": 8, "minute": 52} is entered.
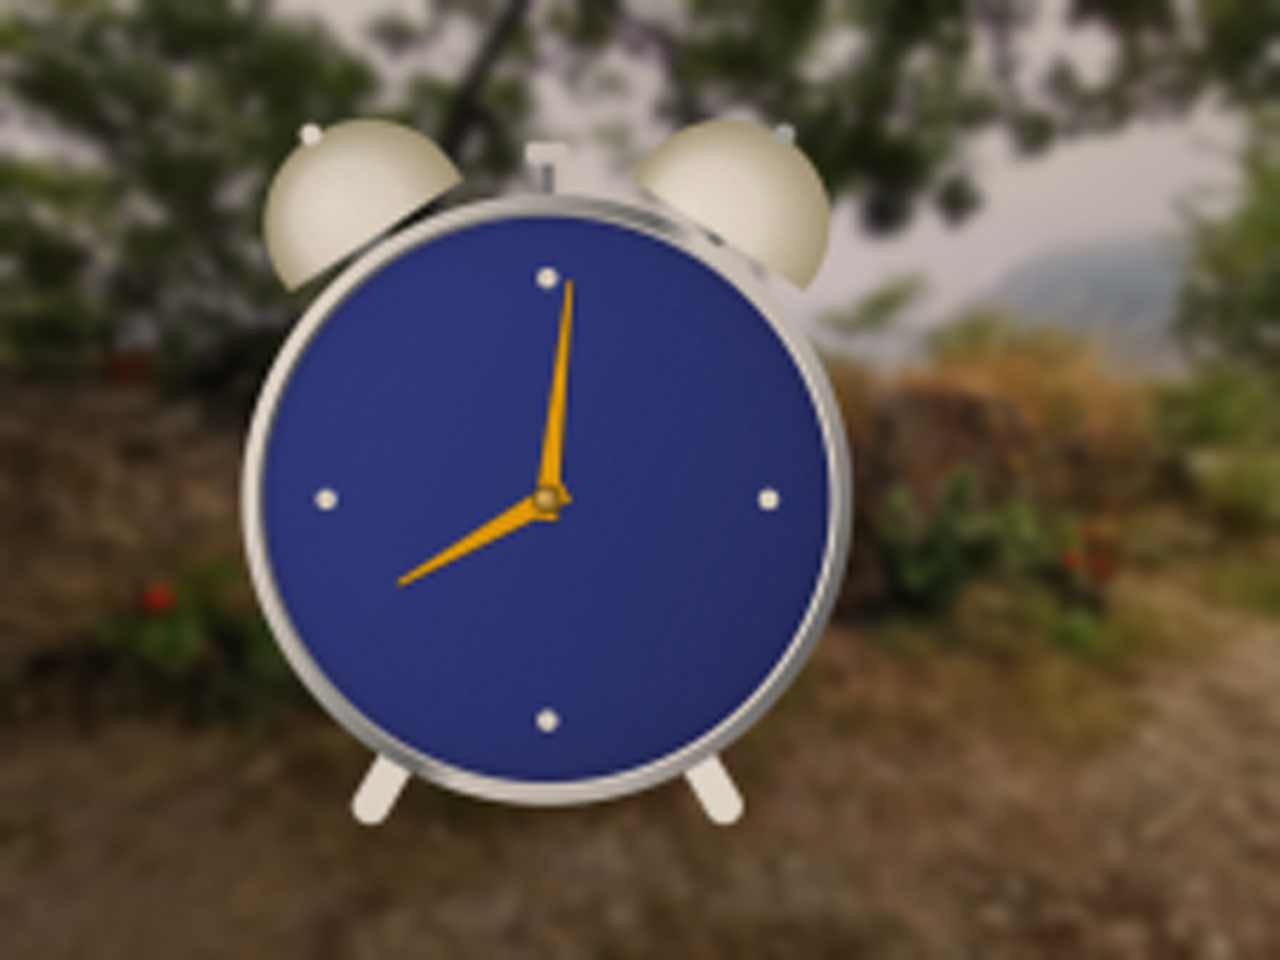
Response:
{"hour": 8, "minute": 1}
